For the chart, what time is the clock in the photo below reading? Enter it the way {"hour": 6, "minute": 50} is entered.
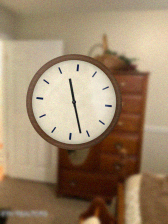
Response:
{"hour": 11, "minute": 27}
